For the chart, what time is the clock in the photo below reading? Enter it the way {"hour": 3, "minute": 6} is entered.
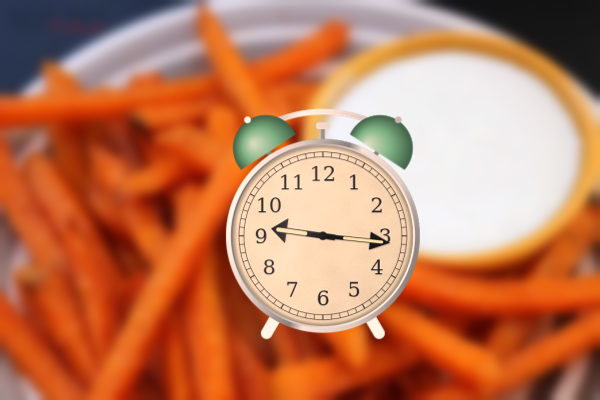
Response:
{"hour": 9, "minute": 16}
